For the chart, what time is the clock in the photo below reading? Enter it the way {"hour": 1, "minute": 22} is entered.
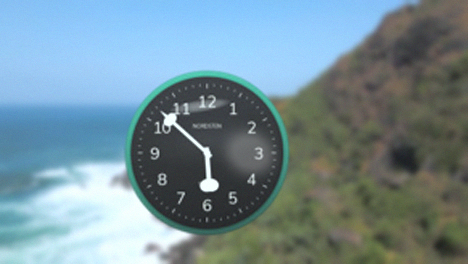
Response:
{"hour": 5, "minute": 52}
